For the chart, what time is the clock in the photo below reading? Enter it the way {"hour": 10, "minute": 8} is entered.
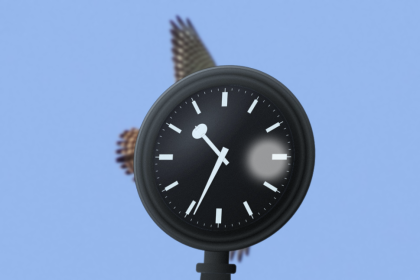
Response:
{"hour": 10, "minute": 34}
